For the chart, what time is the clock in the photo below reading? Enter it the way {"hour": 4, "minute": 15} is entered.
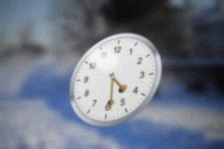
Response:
{"hour": 4, "minute": 29}
